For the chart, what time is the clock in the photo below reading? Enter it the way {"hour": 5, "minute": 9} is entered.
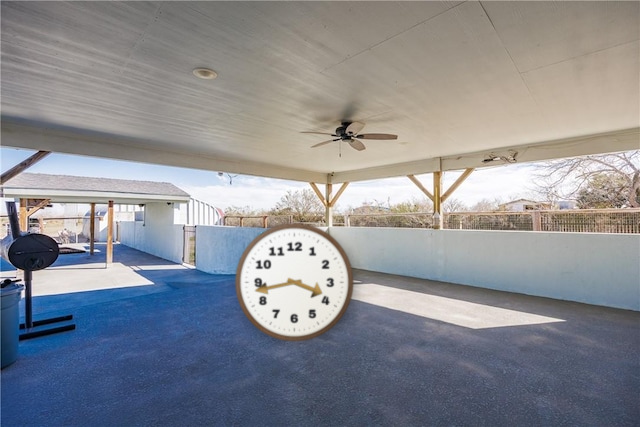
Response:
{"hour": 3, "minute": 43}
